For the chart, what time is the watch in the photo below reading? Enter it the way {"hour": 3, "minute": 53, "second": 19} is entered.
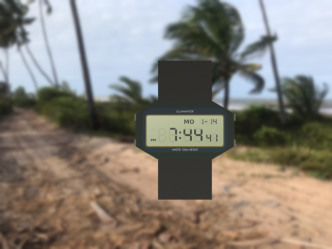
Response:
{"hour": 7, "minute": 44, "second": 41}
